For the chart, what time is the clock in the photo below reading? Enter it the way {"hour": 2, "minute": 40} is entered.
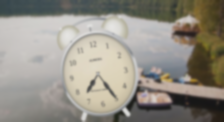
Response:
{"hour": 7, "minute": 25}
